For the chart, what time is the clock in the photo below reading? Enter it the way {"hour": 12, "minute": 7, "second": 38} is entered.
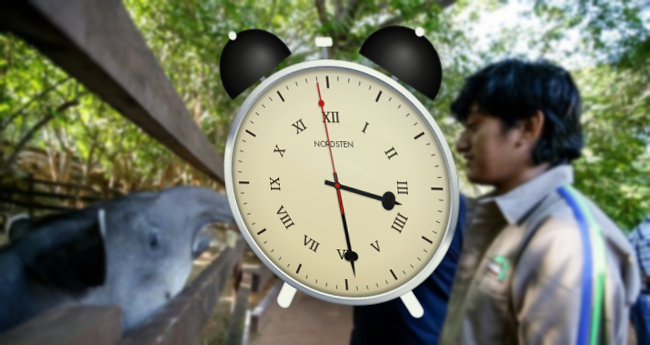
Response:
{"hour": 3, "minute": 28, "second": 59}
